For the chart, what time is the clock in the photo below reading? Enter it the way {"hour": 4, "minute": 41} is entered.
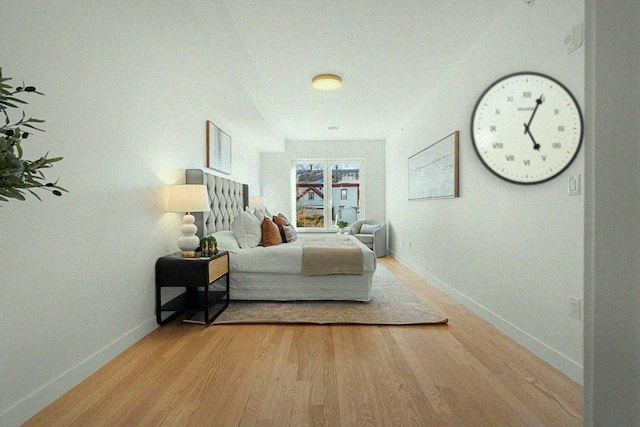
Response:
{"hour": 5, "minute": 4}
